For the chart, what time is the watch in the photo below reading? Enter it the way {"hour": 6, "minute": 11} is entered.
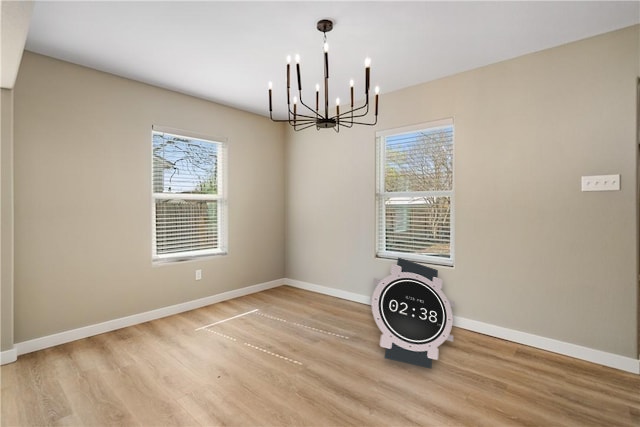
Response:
{"hour": 2, "minute": 38}
